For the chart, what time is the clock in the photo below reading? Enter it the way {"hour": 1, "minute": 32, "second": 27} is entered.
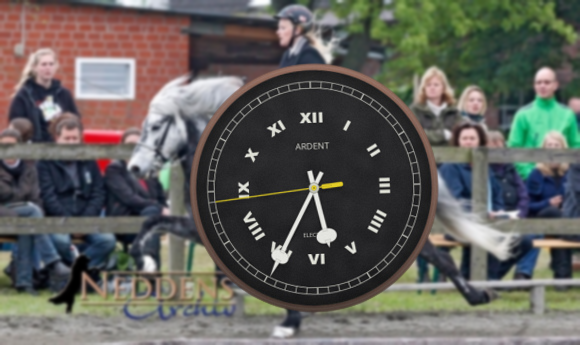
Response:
{"hour": 5, "minute": 34, "second": 44}
